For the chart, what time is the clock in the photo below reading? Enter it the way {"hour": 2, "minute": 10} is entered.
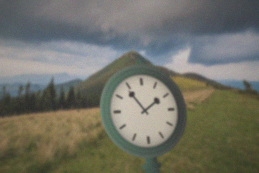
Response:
{"hour": 1, "minute": 54}
